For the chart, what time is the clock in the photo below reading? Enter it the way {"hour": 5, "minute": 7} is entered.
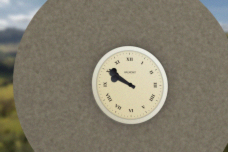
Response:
{"hour": 9, "minute": 51}
